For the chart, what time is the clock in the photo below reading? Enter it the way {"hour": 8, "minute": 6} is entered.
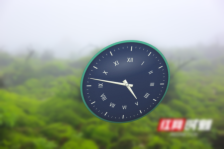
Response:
{"hour": 4, "minute": 47}
